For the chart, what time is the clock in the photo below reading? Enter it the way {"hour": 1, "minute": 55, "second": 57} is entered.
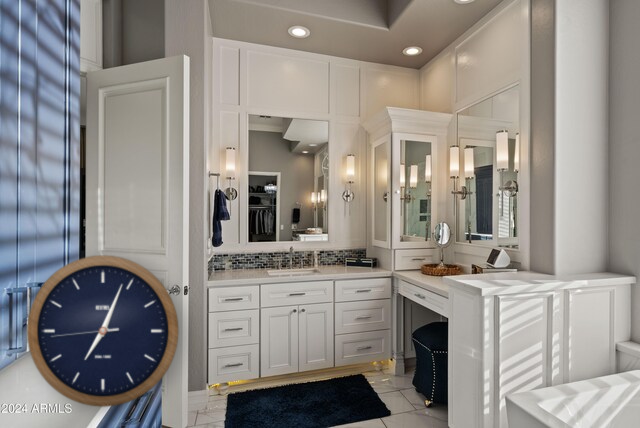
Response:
{"hour": 7, "minute": 3, "second": 44}
